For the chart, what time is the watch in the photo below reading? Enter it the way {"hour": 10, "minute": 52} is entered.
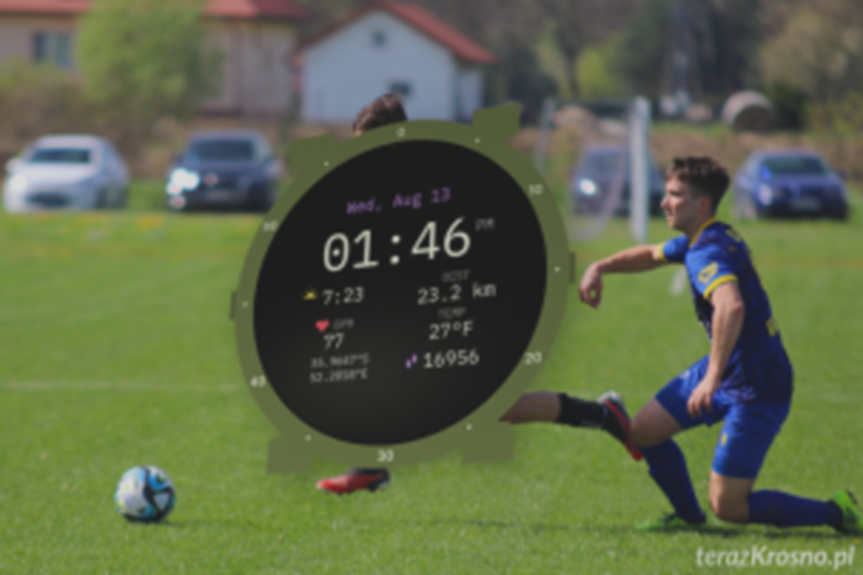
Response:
{"hour": 1, "minute": 46}
